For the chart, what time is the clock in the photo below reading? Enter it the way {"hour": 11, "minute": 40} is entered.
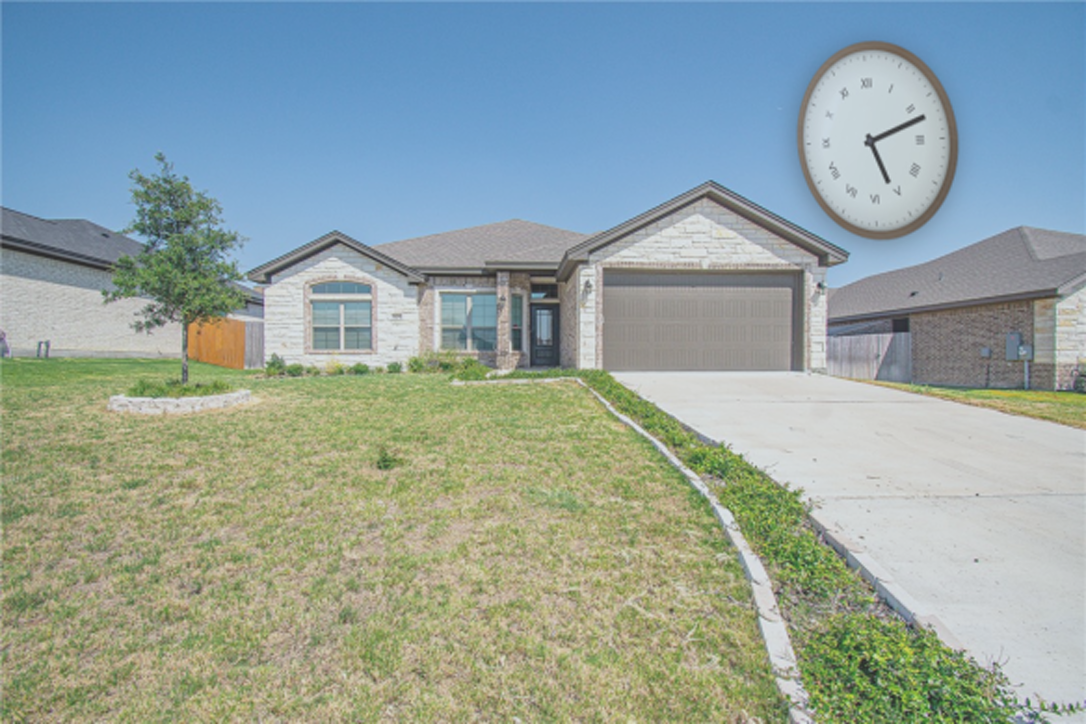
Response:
{"hour": 5, "minute": 12}
